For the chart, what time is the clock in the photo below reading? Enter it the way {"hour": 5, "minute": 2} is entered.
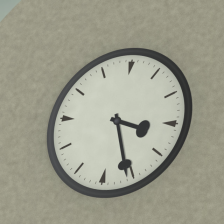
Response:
{"hour": 3, "minute": 26}
